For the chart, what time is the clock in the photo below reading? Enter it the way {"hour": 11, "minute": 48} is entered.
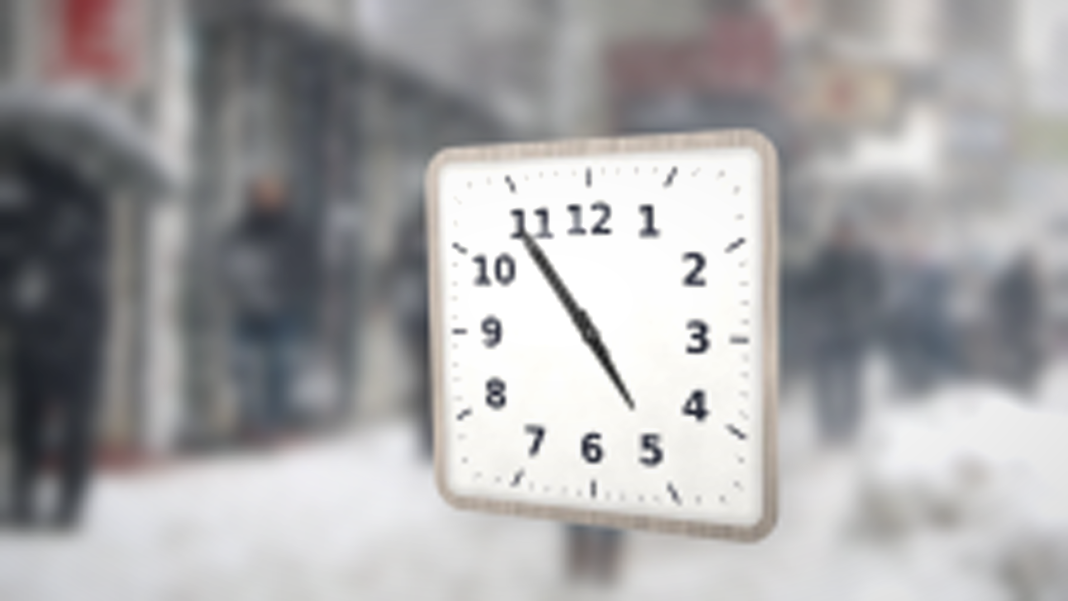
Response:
{"hour": 4, "minute": 54}
